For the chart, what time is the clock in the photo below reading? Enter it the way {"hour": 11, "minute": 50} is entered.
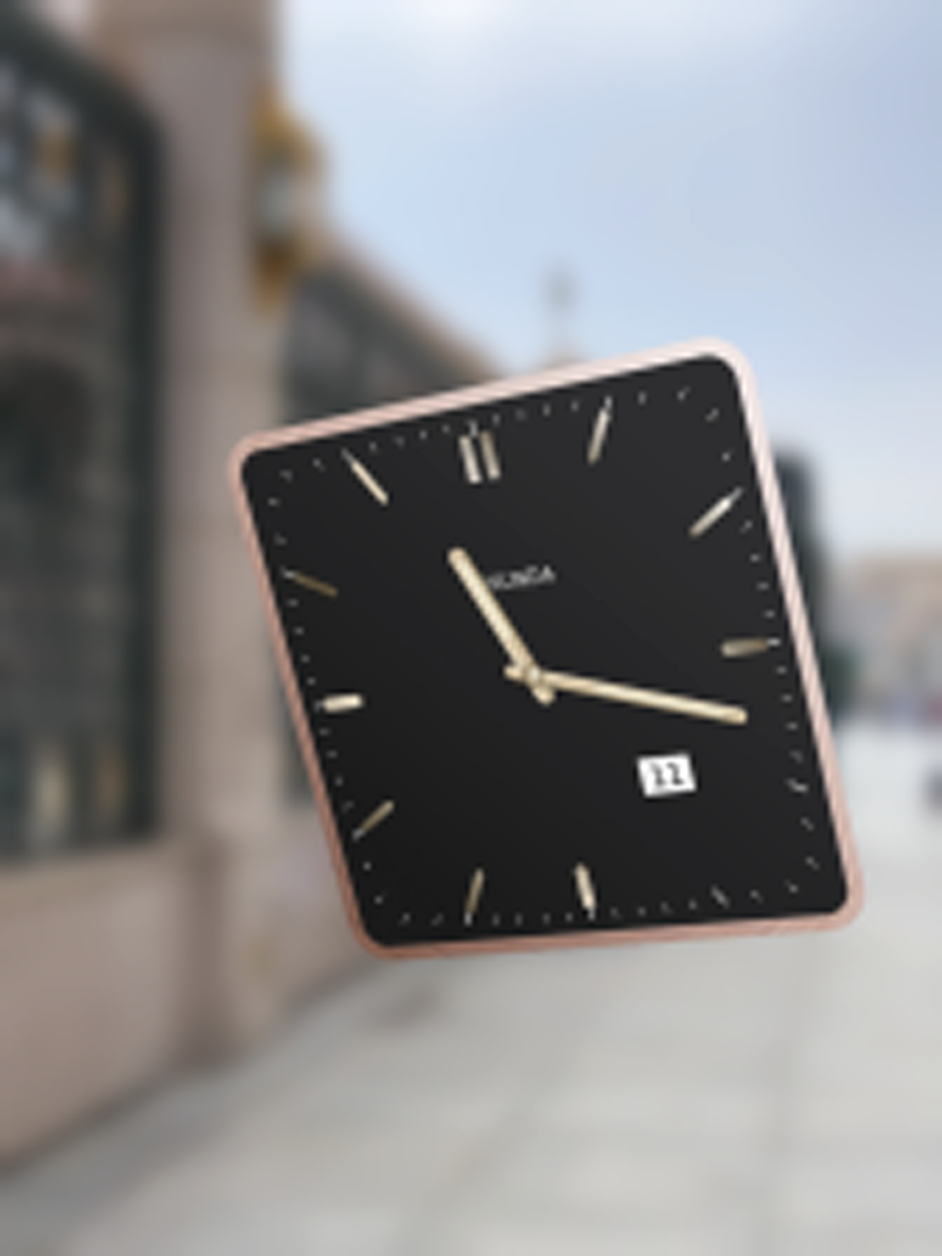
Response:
{"hour": 11, "minute": 18}
